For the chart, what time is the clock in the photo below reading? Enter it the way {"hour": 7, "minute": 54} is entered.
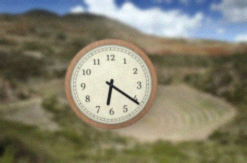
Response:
{"hour": 6, "minute": 21}
